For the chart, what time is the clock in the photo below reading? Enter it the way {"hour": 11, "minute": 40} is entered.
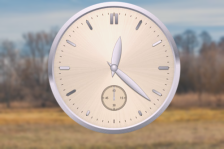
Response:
{"hour": 12, "minute": 22}
